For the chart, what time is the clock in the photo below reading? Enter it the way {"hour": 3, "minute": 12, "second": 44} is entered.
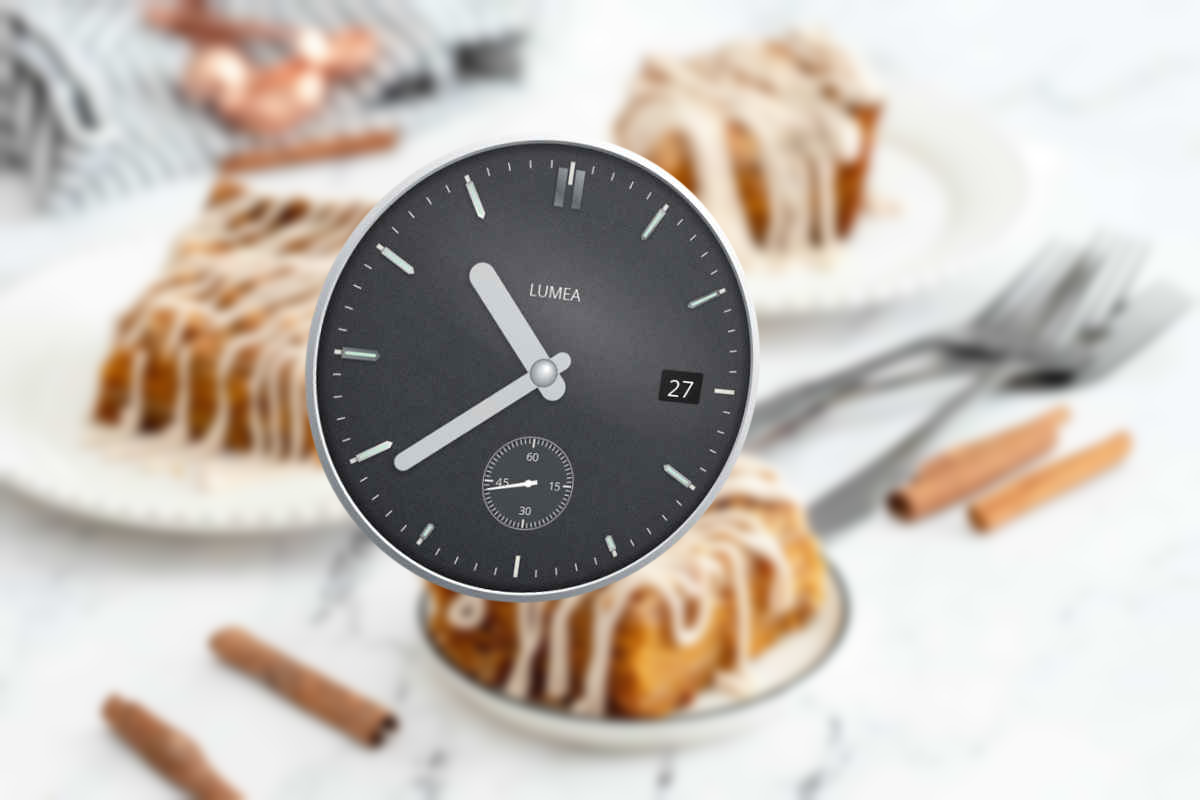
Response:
{"hour": 10, "minute": 38, "second": 43}
